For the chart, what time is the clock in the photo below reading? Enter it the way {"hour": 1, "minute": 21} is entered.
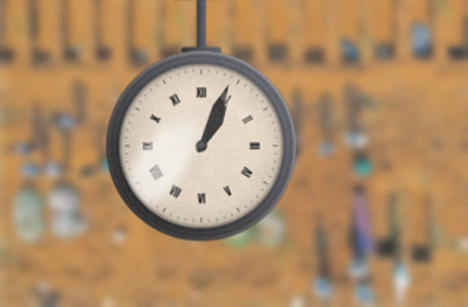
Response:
{"hour": 1, "minute": 4}
